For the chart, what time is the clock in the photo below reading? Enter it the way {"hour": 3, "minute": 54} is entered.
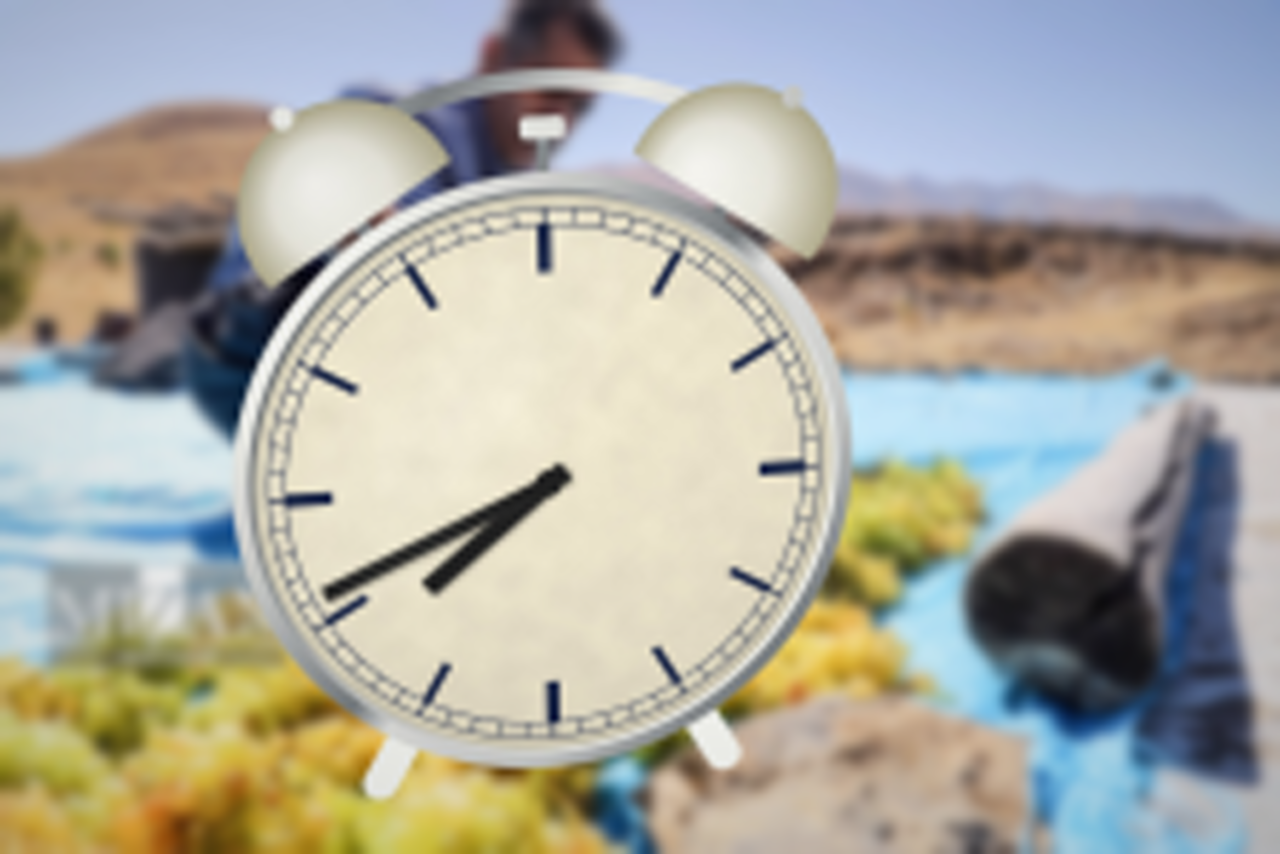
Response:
{"hour": 7, "minute": 41}
